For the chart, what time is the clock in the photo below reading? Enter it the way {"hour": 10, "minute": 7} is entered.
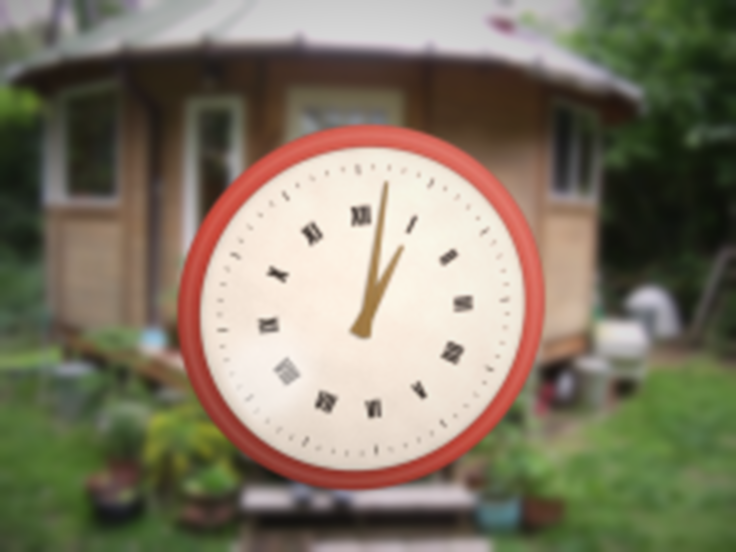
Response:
{"hour": 1, "minute": 2}
